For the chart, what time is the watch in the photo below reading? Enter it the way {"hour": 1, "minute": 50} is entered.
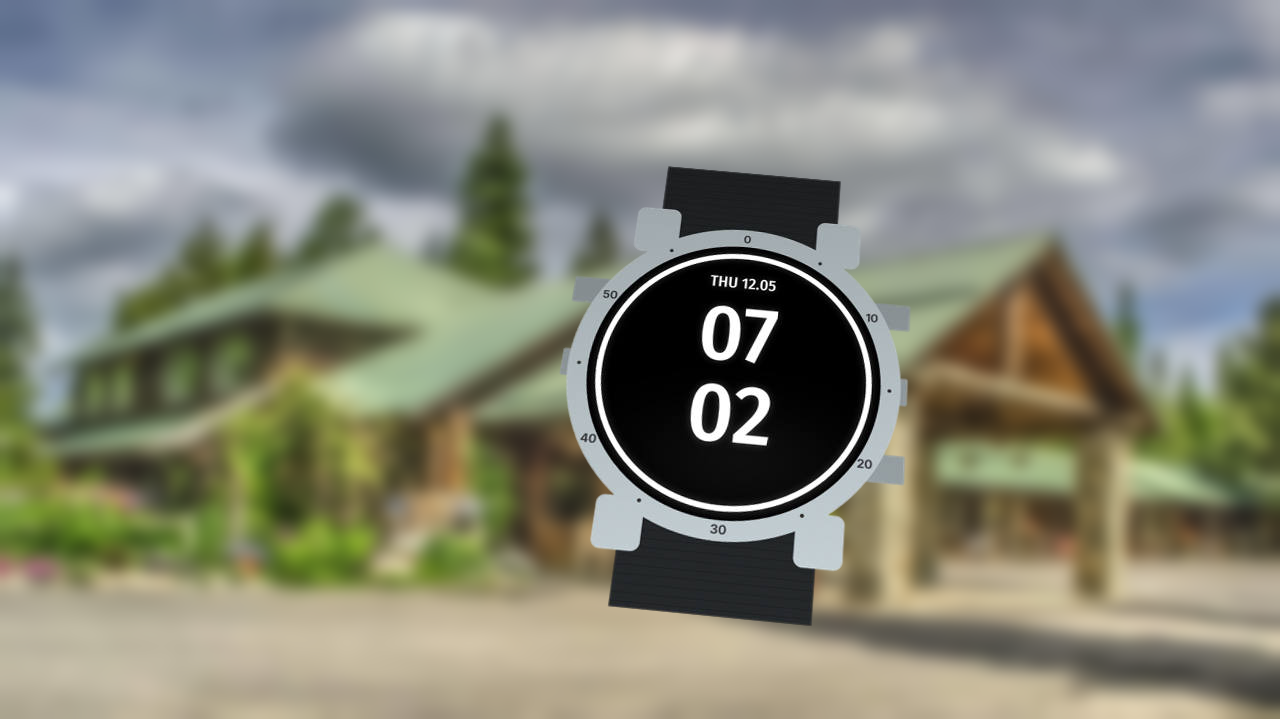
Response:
{"hour": 7, "minute": 2}
